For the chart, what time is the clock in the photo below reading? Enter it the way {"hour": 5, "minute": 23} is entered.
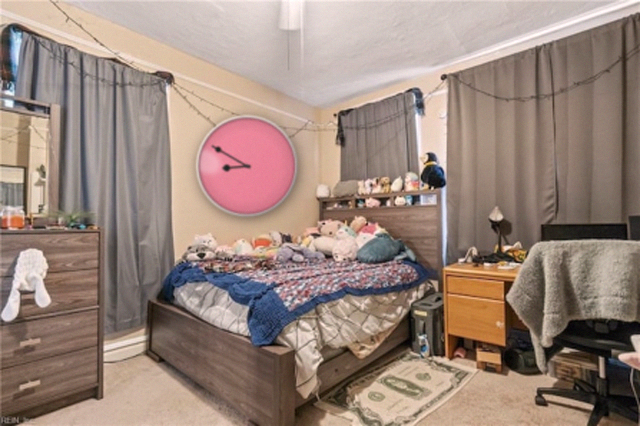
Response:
{"hour": 8, "minute": 50}
